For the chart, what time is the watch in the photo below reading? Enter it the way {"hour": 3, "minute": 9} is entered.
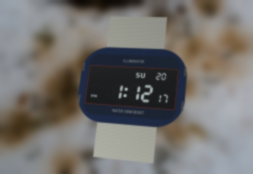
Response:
{"hour": 1, "minute": 12}
